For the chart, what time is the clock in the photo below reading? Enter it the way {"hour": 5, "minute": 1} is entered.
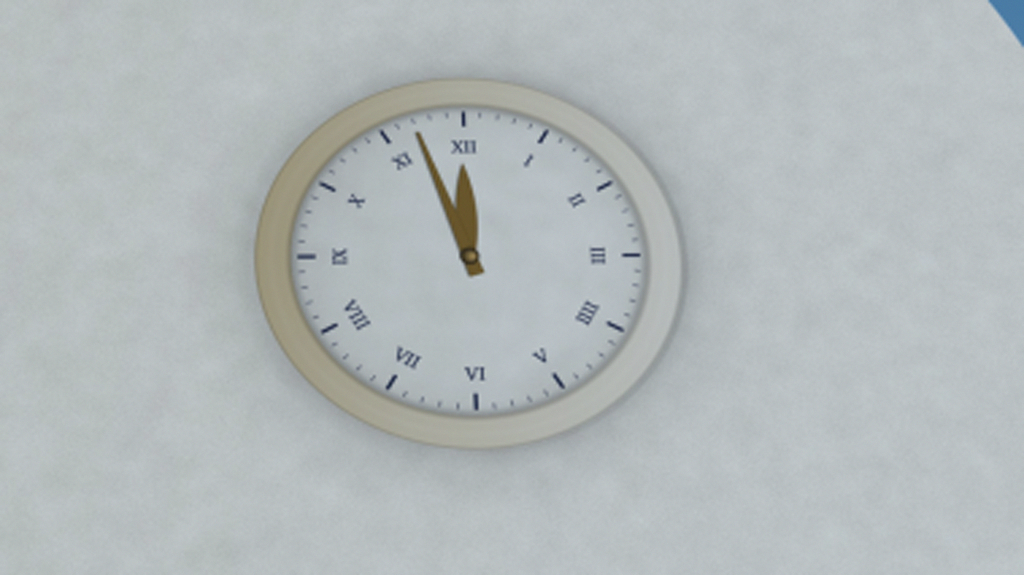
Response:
{"hour": 11, "minute": 57}
